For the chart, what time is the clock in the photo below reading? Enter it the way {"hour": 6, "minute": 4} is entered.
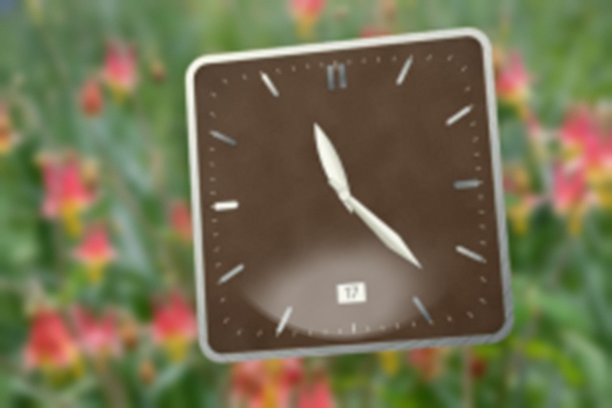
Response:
{"hour": 11, "minute": 23}
